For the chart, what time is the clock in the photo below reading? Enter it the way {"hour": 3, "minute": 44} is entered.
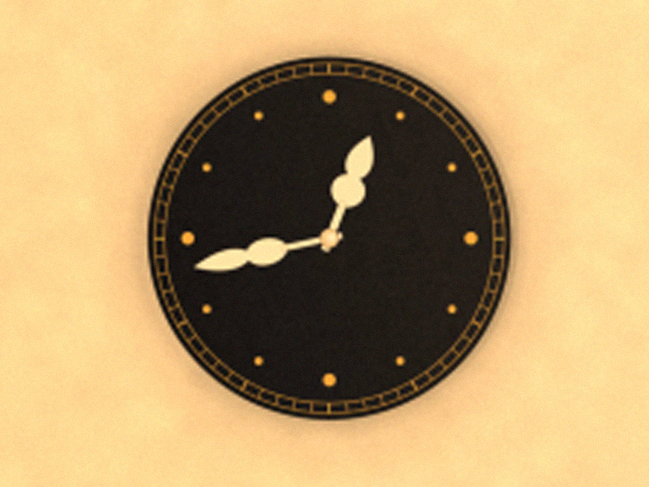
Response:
{"hour": 12, "minute": 43}
